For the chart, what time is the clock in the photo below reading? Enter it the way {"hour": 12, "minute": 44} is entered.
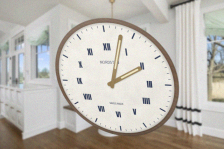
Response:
{"hour": 2, "minute": 3}
